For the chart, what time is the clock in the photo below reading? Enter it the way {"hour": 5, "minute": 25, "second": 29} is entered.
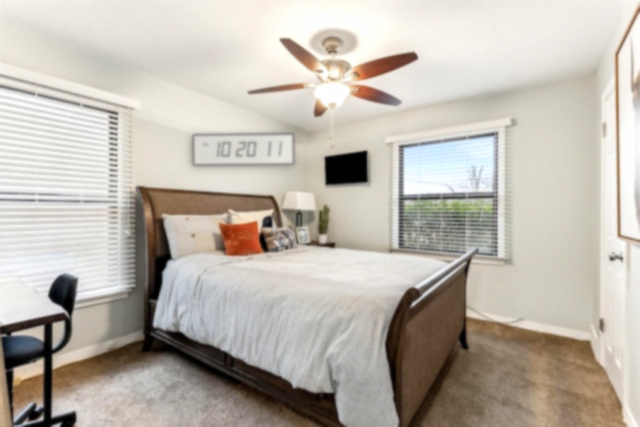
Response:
{"hour": 10, "minute": 20, "second": 11}
